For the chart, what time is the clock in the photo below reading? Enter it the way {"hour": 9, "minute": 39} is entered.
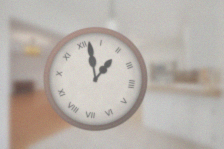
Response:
{"hour": 2, "minute": 2}
